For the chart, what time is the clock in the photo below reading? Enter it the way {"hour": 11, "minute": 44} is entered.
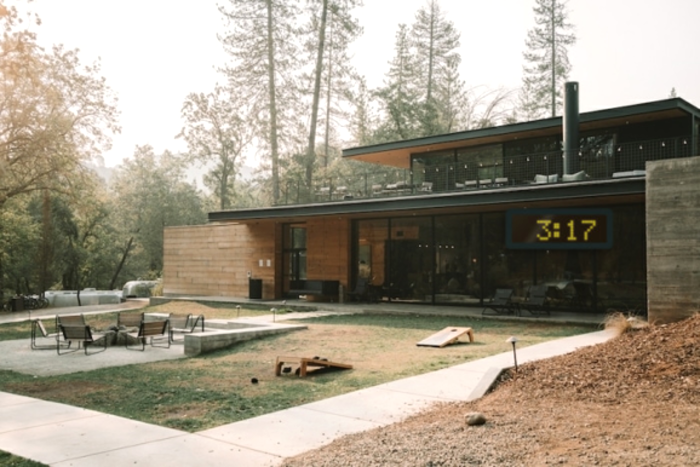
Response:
{"hour": 3, "minute": 17}
